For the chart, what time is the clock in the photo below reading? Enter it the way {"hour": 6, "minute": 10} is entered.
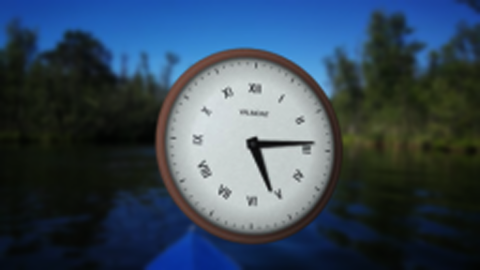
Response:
{"hour": 5, "minute": 14}
